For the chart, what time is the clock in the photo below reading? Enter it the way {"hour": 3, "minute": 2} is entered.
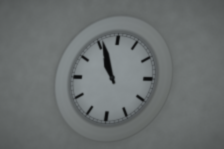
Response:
{"hour": 10, "minute": 56}
